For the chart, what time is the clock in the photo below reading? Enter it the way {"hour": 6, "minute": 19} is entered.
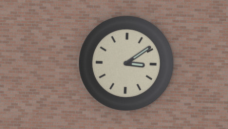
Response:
{"hour": 3, "minute": 9}
